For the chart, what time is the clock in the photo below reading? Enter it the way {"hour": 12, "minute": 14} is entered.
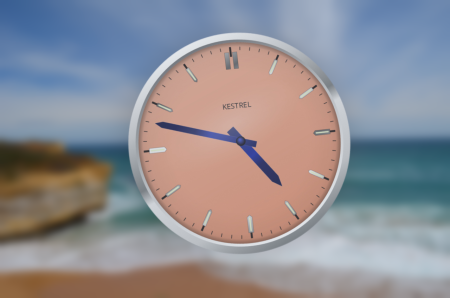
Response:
{"hour": 4, "minute": 48}
